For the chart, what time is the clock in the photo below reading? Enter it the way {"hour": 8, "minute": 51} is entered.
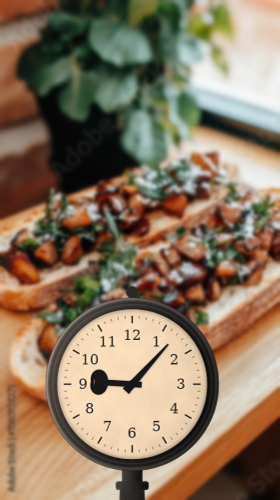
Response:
{"hour": 9, "minute": 7}
